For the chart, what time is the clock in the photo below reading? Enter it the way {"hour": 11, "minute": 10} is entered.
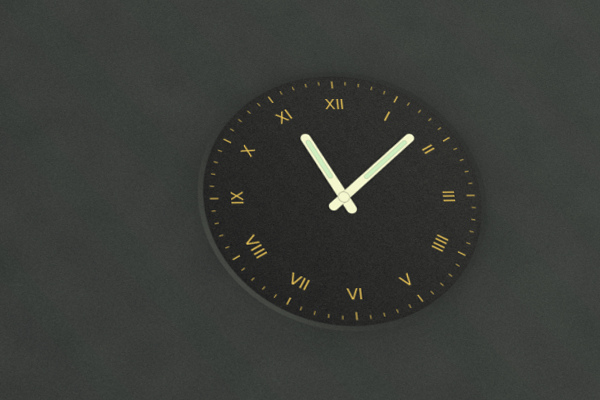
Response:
{"hour": 11, "minute": 8}
